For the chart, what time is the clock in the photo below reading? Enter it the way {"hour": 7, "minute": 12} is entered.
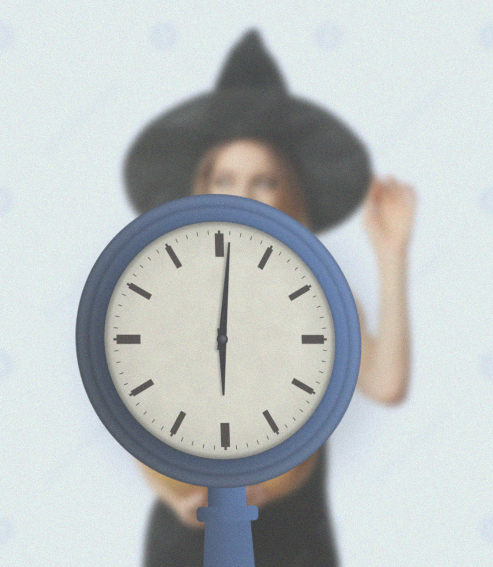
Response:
{"hour": 6, "minute": 1}
